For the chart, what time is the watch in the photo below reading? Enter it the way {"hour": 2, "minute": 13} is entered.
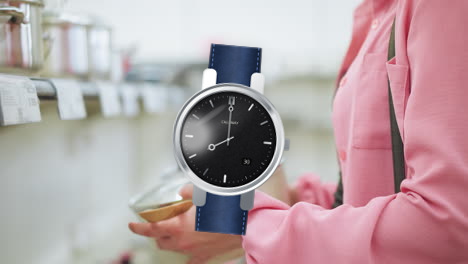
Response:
{"hour": 8, "minute": 0}
